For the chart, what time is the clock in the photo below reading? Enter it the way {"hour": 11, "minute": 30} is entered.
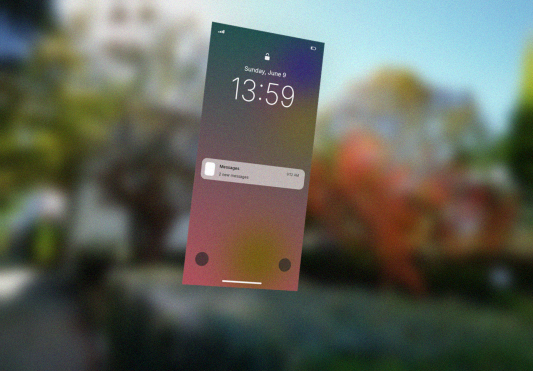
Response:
{"hour": 13, "minute": 59}
